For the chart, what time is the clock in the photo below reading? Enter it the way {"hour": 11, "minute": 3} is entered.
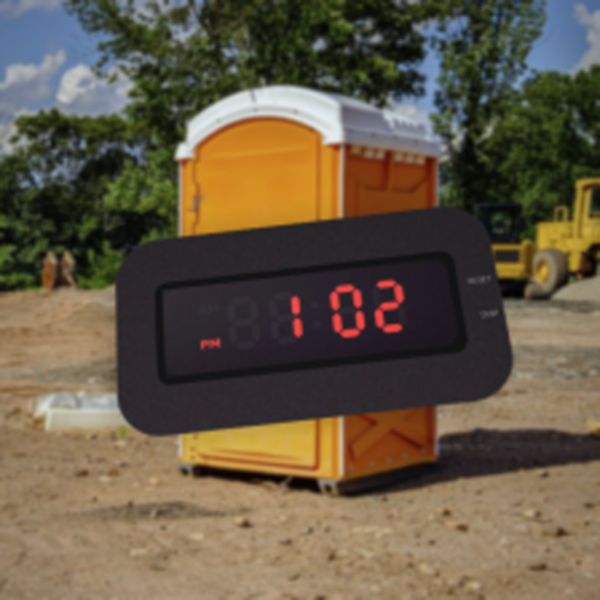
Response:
{"hour": 1, "minute": 2}
